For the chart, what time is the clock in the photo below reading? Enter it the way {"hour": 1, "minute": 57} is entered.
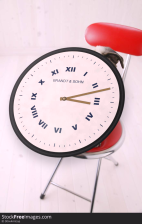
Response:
{"hour": 3, "minute": 12}
